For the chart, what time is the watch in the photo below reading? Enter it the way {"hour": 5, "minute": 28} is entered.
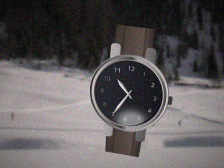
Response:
{"hour": 10, "minute": 35}
